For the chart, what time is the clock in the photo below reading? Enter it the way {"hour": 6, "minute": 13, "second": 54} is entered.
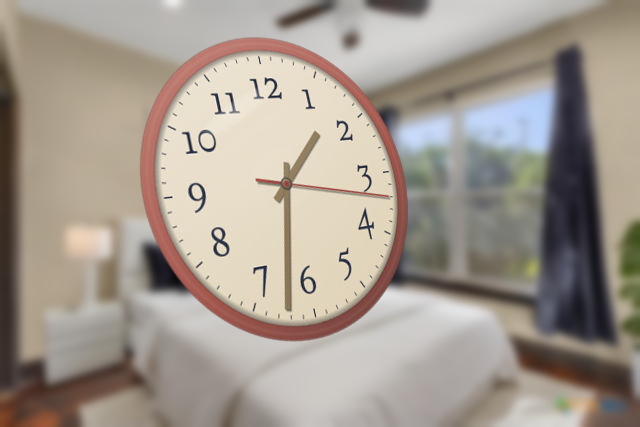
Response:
{"hour": 1, "minute": 32, "second": 17}
